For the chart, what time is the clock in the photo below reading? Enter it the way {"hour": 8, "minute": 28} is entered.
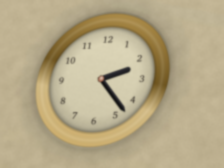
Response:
{"hour": 2, "minute": 23}
